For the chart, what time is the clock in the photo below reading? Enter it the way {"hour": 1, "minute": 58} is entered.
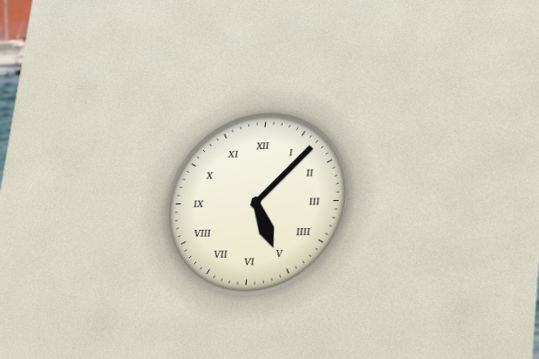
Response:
{"hour": 5, "minute": 7}
